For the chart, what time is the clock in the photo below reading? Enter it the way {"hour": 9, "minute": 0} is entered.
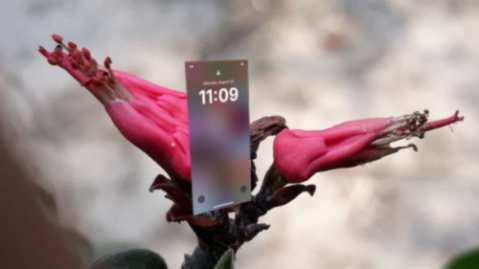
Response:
{"hour": 11, "minute": 9}
